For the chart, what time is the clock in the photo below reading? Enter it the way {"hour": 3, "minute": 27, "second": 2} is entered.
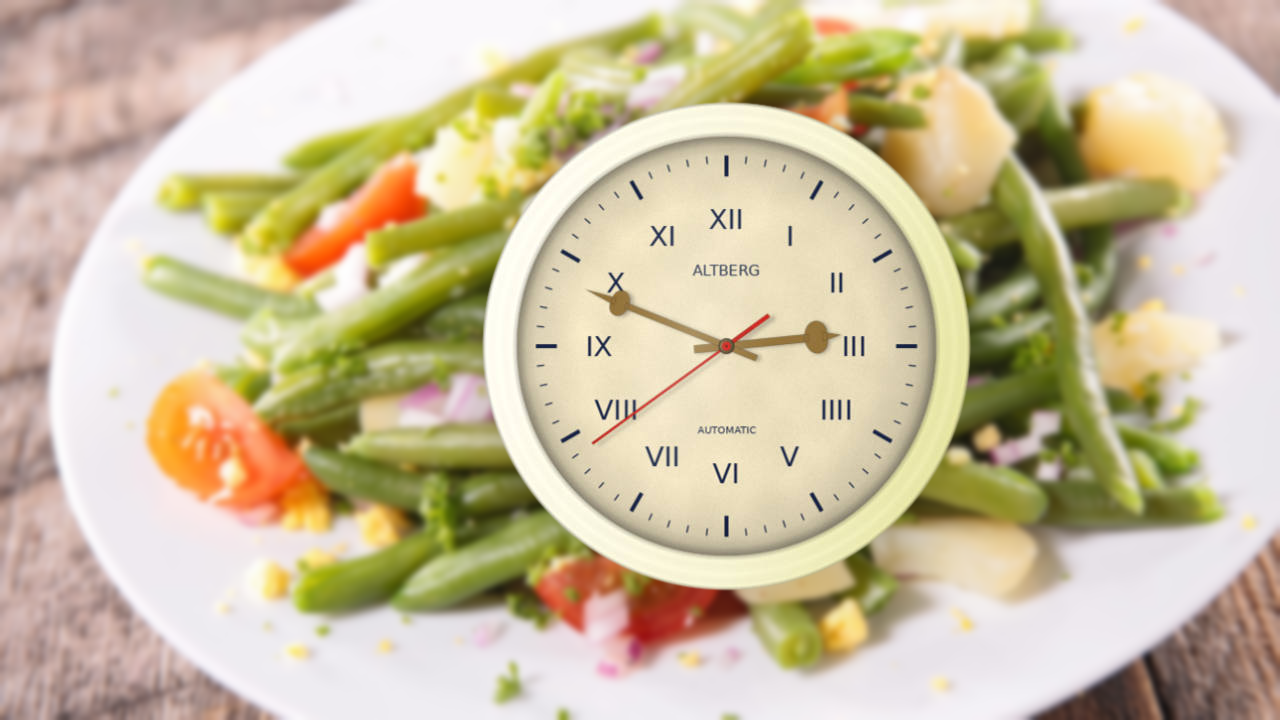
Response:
{"hour": 2, "minute": 48, "second": 39}
